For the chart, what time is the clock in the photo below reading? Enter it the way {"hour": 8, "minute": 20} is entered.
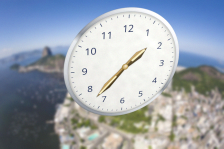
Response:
{"hour": 1, "minute": 37}
